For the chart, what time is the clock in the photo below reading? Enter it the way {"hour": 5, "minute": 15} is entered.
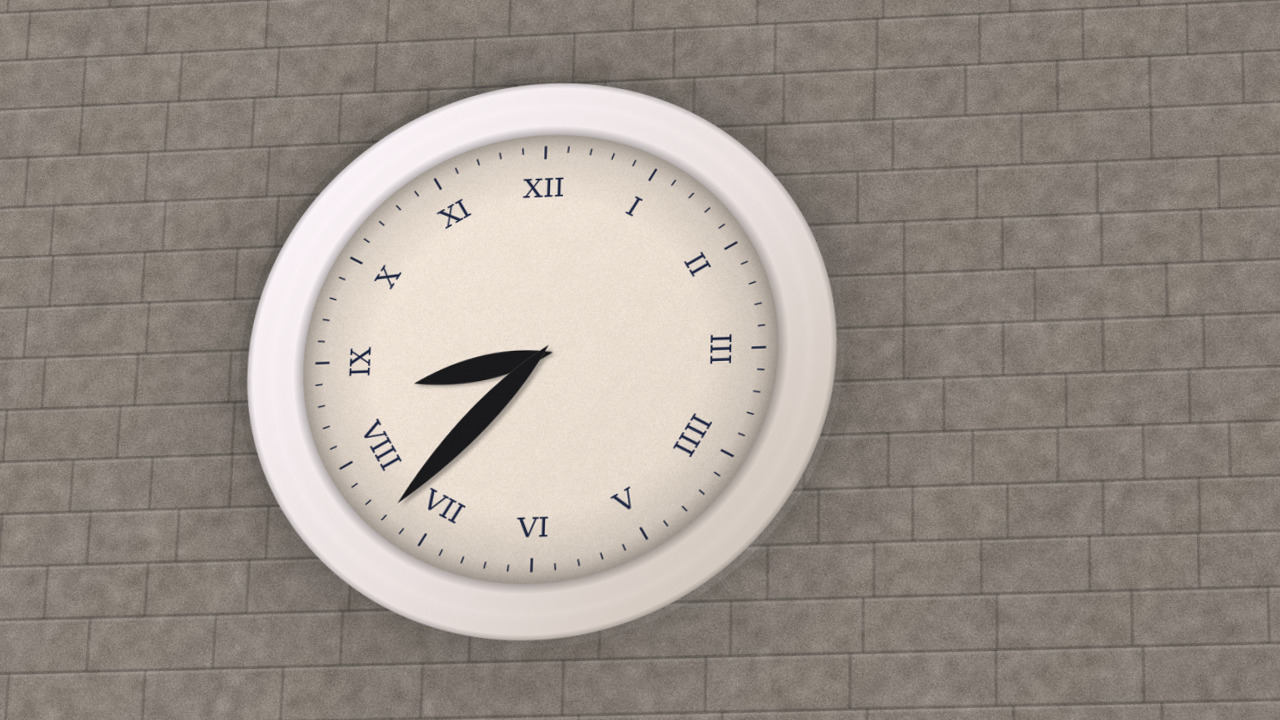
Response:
{"hour": 8, "minute": 37}
